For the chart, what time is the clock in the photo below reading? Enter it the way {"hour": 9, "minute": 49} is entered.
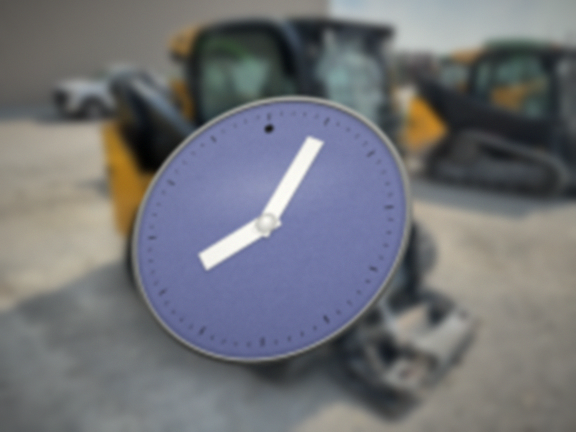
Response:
{"hour": 8, "minute": 5}
